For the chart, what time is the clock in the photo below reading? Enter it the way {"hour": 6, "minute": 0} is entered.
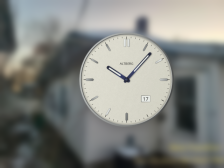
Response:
{"hour": 10, "minute": 7}
